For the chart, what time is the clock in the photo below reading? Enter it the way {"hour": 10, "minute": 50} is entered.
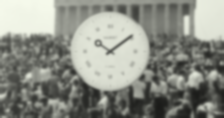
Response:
{"hour": 10, "minute": 9}
